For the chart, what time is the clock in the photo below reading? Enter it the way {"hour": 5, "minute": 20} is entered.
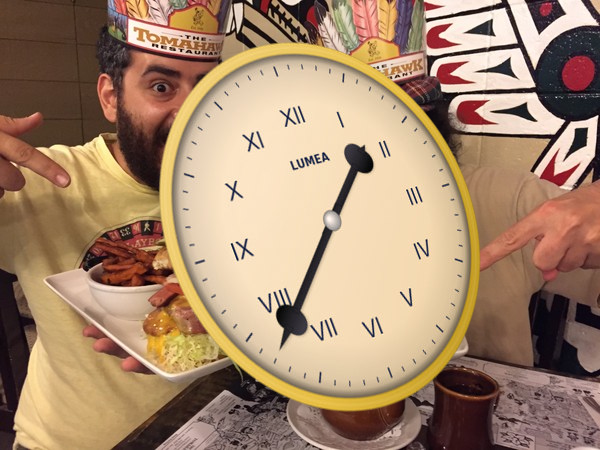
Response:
{"hour": 1, "minute": 38}
